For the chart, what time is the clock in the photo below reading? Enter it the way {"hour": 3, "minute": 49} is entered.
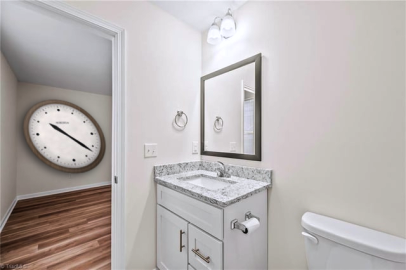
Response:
{"hour": 10, "minute": 22}
